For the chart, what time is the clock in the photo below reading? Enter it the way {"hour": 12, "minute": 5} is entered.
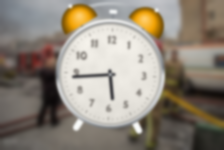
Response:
{"hour": 5, "minute": 44}
